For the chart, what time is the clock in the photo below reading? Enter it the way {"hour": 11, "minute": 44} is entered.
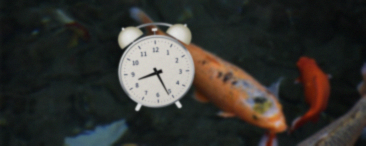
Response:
{"hour": 8, "minute": 26}
